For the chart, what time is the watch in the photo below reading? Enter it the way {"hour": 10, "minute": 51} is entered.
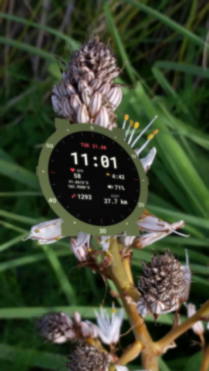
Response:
{"hour": 11, "minute": 1}
